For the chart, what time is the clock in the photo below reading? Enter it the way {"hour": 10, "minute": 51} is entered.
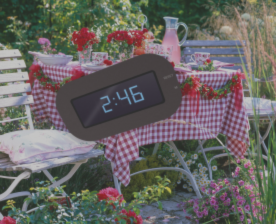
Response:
{"hour": 2, "minute": 46}
